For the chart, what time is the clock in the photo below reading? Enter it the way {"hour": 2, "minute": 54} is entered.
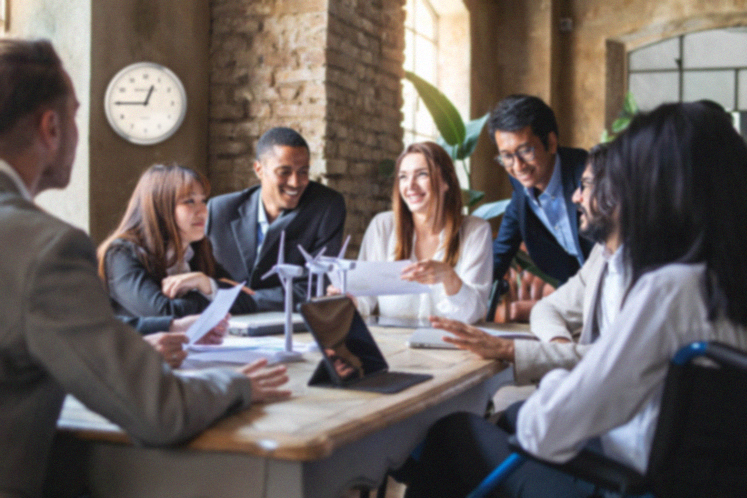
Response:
{"hour": 12, "minute": 45}
